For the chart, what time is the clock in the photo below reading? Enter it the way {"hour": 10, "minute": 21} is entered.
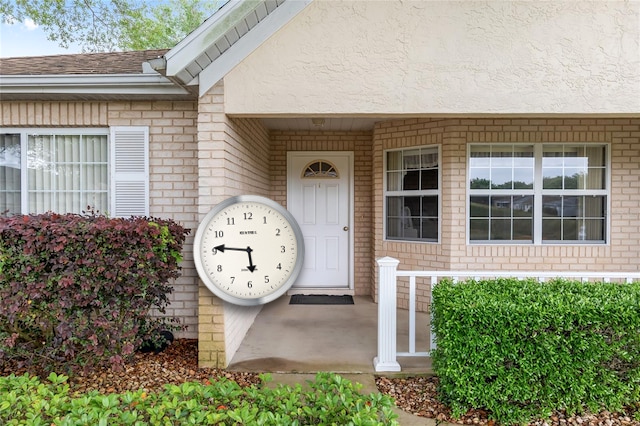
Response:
{"hour": 5, "minute": 46}
